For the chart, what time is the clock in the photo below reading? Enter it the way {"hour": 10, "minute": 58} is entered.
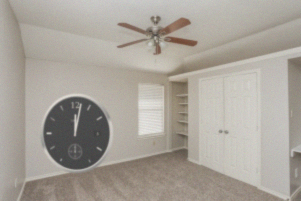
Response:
{"hour": 12, "minute": 2}
